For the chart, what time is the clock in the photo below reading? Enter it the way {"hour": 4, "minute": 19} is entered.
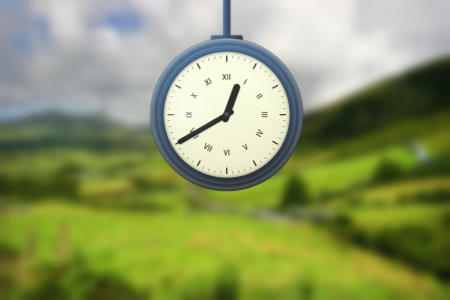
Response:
{"hour": 12, "minute": 40}
